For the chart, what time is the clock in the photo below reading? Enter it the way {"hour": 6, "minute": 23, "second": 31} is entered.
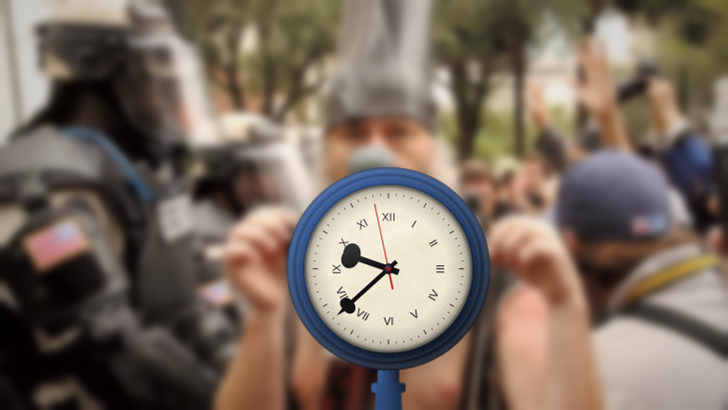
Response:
{"hour": 9, "minute": 37, "second": 58}
